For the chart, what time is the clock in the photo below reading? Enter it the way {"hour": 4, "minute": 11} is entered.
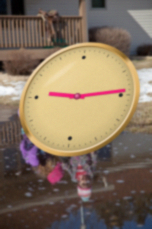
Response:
{"hour": 9, "minute": 14}
